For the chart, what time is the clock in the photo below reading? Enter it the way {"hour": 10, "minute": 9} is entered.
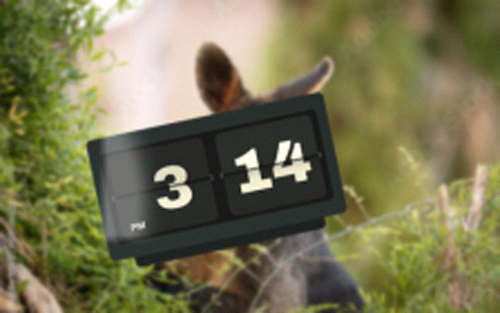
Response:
{"hour": 3, "minute": 14}
